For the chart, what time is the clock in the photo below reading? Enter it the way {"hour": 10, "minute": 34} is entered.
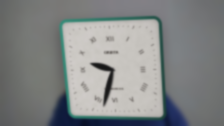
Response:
{"hour": 9, "minute": 33}
